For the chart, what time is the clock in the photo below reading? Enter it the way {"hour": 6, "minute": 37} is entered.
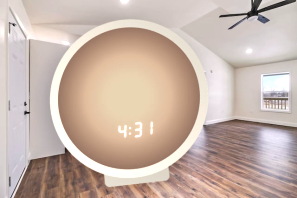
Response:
{"hour": 4, "minute": 31}
